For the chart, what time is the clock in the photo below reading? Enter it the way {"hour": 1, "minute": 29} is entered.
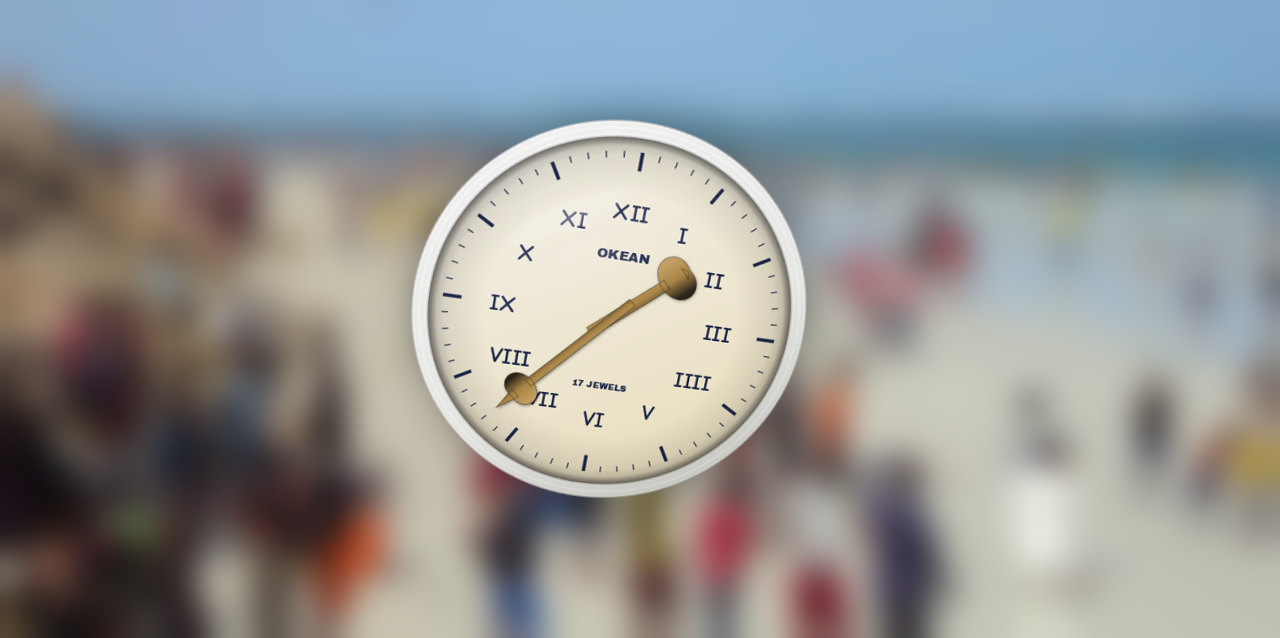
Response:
{"hour": 1, "minute": 37}
